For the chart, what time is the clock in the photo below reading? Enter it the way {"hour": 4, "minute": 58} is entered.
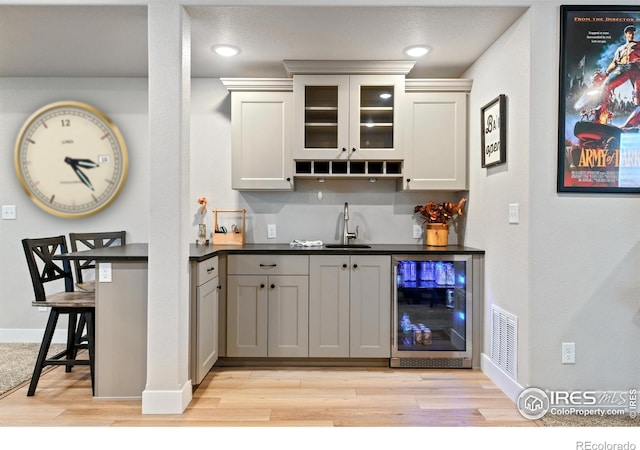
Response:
{"hour": 3, "minute": 24}
